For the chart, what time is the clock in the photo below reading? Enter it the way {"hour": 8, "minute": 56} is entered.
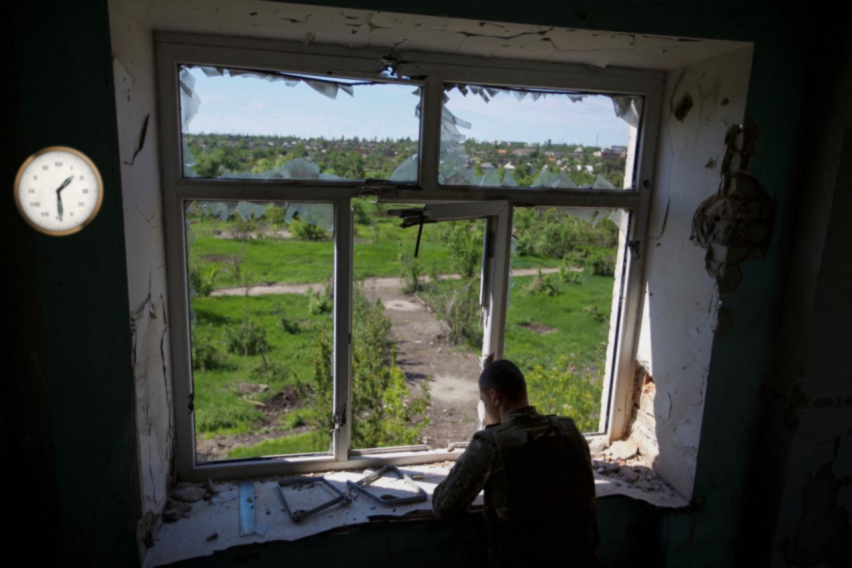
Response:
{"hour": 1, "minute": 29}
